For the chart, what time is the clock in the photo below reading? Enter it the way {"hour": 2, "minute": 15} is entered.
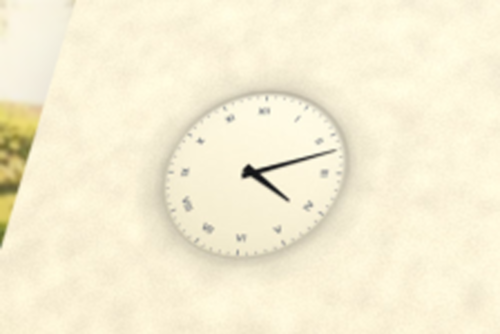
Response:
{"hour": 4, "minute": 12}
